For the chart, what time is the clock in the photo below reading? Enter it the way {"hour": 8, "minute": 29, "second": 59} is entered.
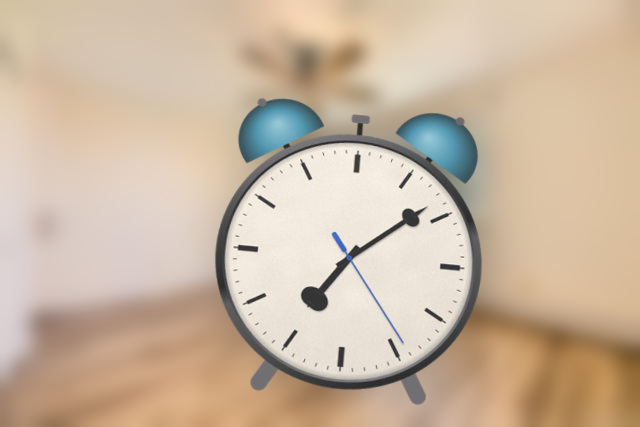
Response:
{"hour": 7, "minute": 8, "second": 24}
